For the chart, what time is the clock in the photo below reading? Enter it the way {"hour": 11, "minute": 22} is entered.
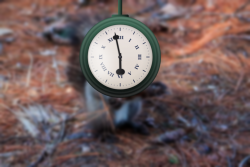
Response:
{"hour": 5, "minute": 58}
